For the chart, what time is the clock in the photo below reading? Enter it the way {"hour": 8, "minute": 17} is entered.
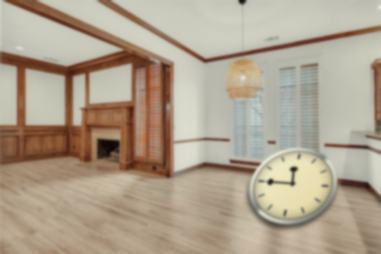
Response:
{"hour": 11, "minute": 45}
